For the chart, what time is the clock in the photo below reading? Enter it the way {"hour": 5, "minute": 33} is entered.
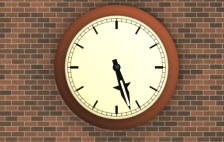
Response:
{"hour": 5, "minute": 27}
